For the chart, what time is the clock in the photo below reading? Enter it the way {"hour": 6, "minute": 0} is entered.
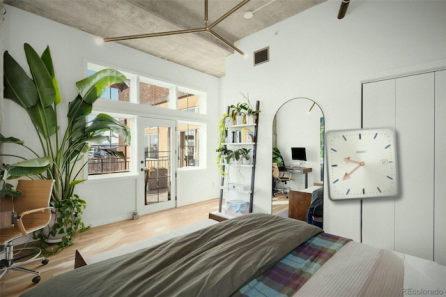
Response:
{"hour": 9, "minute": 39}
